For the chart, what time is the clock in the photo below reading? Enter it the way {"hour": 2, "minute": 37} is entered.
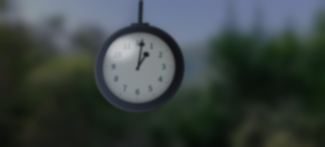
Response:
{"hour": 1, "minute": 1}
